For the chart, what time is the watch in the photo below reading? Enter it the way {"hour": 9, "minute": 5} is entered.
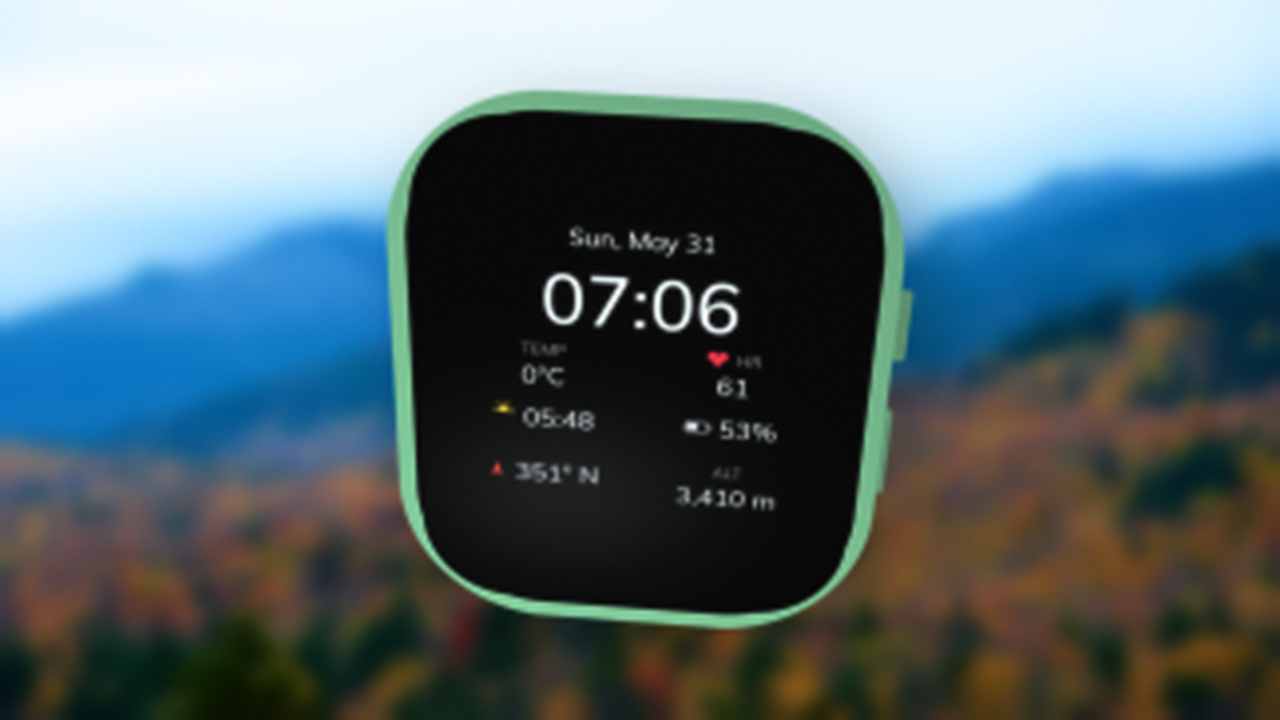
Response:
{"hour": 7, "minute": 6}
